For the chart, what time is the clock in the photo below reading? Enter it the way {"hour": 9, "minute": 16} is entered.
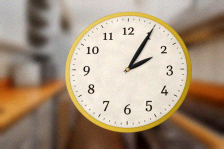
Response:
{"hour": 2, "minute": 5}
